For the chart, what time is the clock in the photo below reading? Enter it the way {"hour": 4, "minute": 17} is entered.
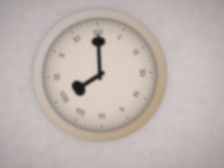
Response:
{"hour": 8, "minute": 0}
